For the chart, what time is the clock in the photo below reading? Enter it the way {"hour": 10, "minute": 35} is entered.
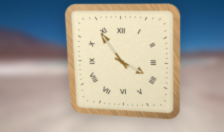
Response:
{"hour": 3, "minute": 54}
